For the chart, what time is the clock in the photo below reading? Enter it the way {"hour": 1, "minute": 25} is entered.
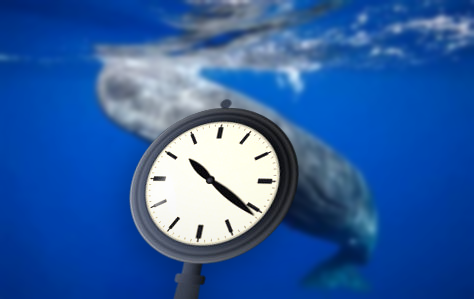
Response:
{"hour": 10, "minute": 21}
